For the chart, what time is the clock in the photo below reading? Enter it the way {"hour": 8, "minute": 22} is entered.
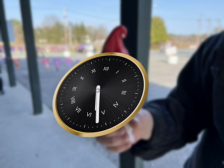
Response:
{"hour": 5, "minute": 27}
